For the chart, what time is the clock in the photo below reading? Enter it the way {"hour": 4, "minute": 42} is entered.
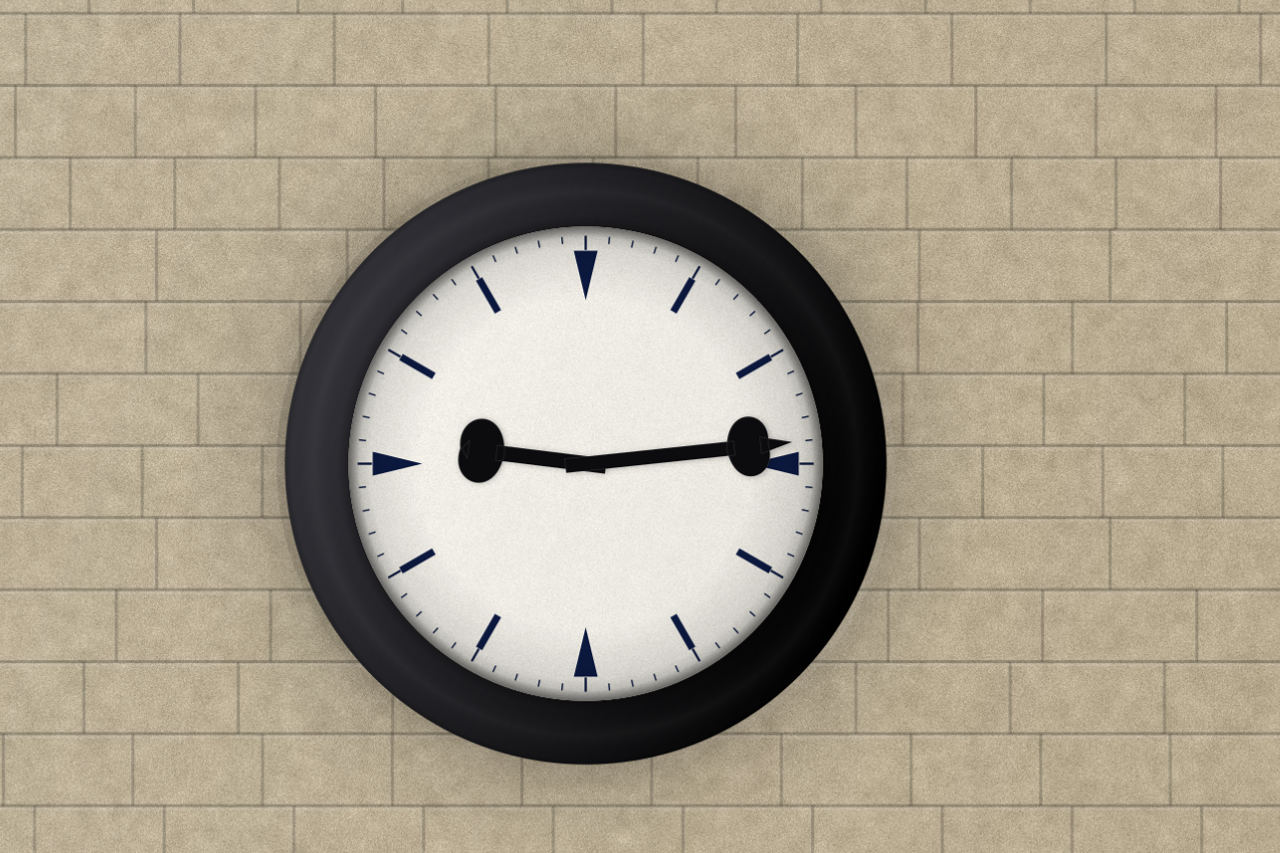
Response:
{"hour": 9, "minute": 14}
